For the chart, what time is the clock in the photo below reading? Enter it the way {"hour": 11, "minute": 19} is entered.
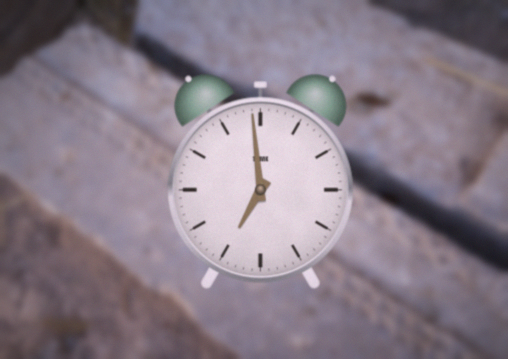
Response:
{"hour": 6, "minute": 59}
